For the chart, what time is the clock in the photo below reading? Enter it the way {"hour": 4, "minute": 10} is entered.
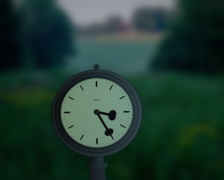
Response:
{"hour": 3, "minute": 25}
